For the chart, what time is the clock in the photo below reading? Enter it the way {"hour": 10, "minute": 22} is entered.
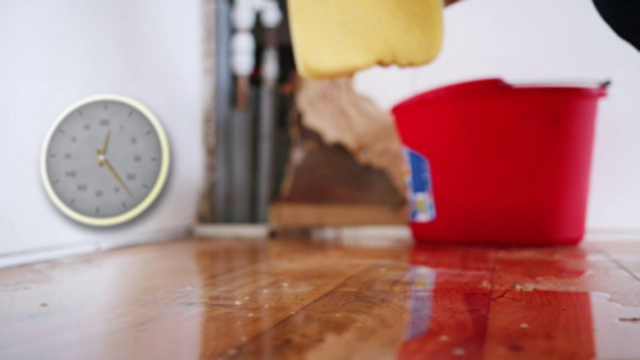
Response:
{"hour": 12, "minute": 23}
